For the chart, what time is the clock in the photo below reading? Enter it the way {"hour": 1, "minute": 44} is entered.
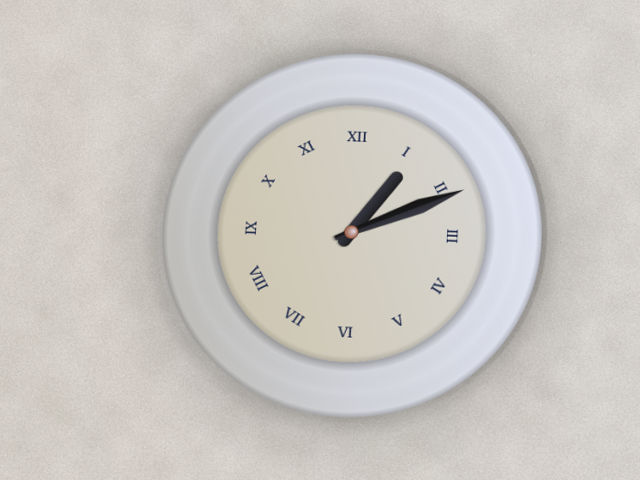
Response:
{"hour": 1, "minute": 11}
